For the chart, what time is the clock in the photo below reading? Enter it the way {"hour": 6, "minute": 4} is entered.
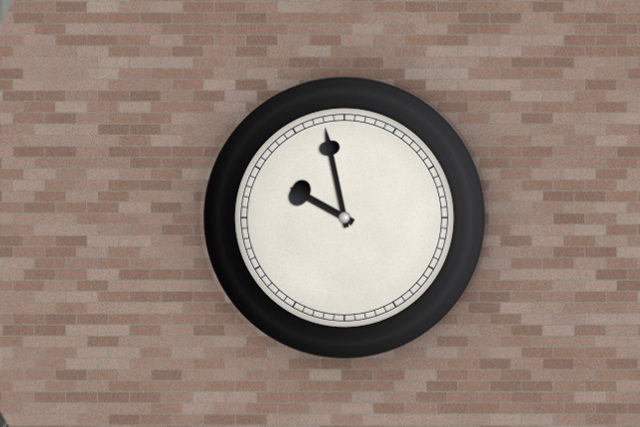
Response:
{"hour": 9, "minute": 58}
